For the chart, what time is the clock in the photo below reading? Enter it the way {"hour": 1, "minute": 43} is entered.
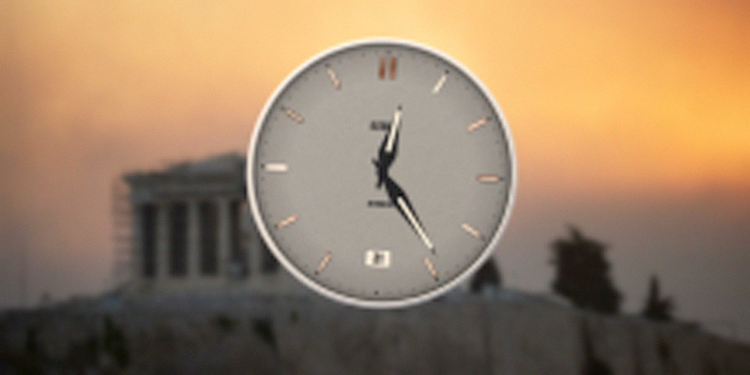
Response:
{"hour": 12, "minute": 24}
